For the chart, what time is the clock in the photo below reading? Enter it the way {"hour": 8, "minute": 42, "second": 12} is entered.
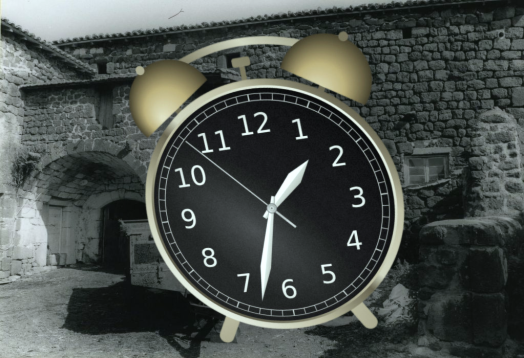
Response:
{"hour": 1, "minute": 32, "second": 53}
